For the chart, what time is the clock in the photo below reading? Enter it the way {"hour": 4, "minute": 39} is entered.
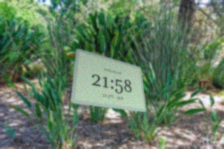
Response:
{"hour": 21, "minute": 58}
